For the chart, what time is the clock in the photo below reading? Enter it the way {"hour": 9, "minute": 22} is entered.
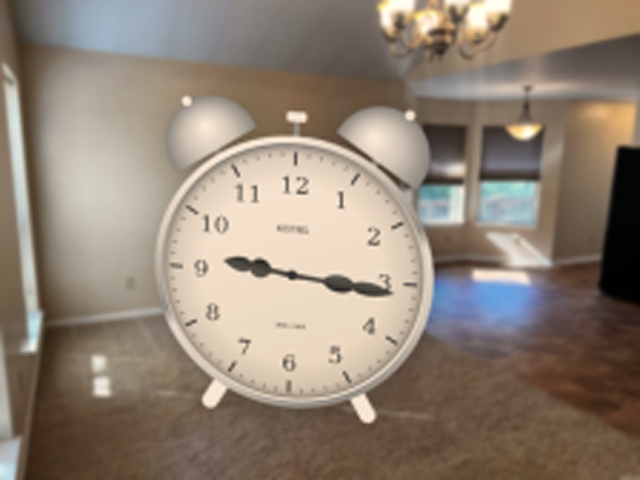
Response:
{"hour": 9, "minute": 16}
